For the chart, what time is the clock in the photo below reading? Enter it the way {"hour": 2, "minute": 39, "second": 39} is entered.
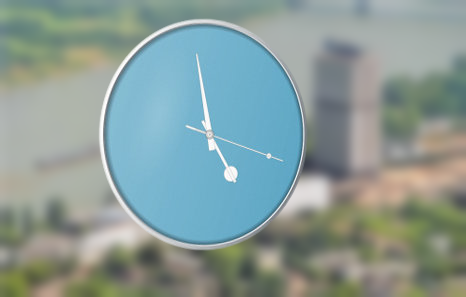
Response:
{"hour": 4, "minute": 58, "second": 18}
